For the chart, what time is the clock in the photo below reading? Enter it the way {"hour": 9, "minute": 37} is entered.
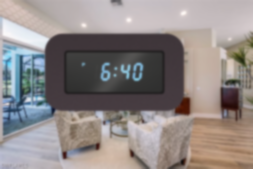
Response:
{"hour": 6, "minute": 40}
